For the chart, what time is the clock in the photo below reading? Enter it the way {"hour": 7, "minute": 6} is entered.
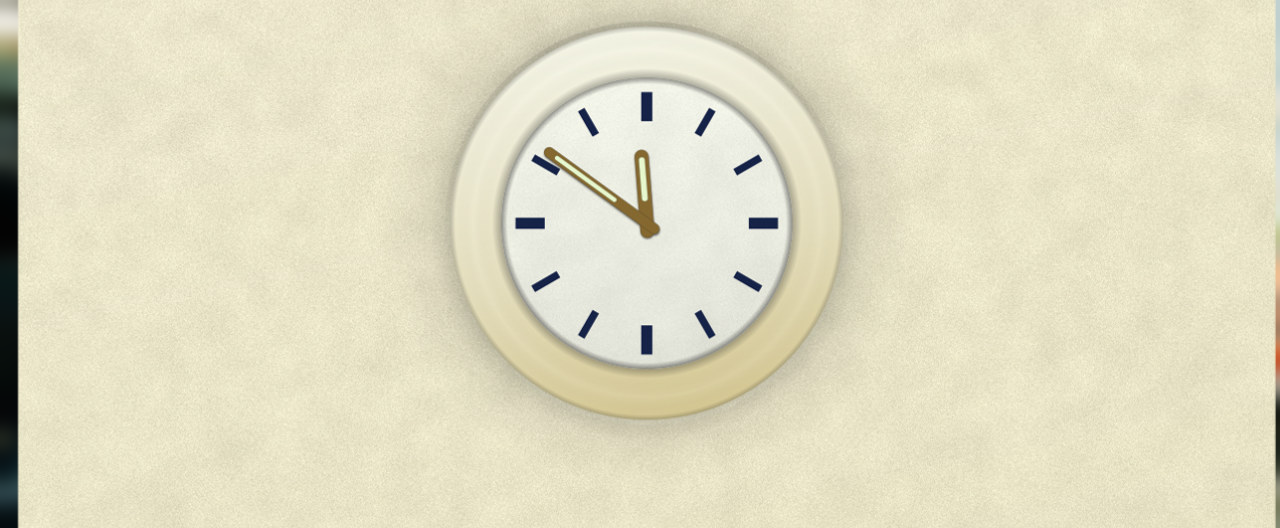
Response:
{"hour": 11, "minute": 51}
